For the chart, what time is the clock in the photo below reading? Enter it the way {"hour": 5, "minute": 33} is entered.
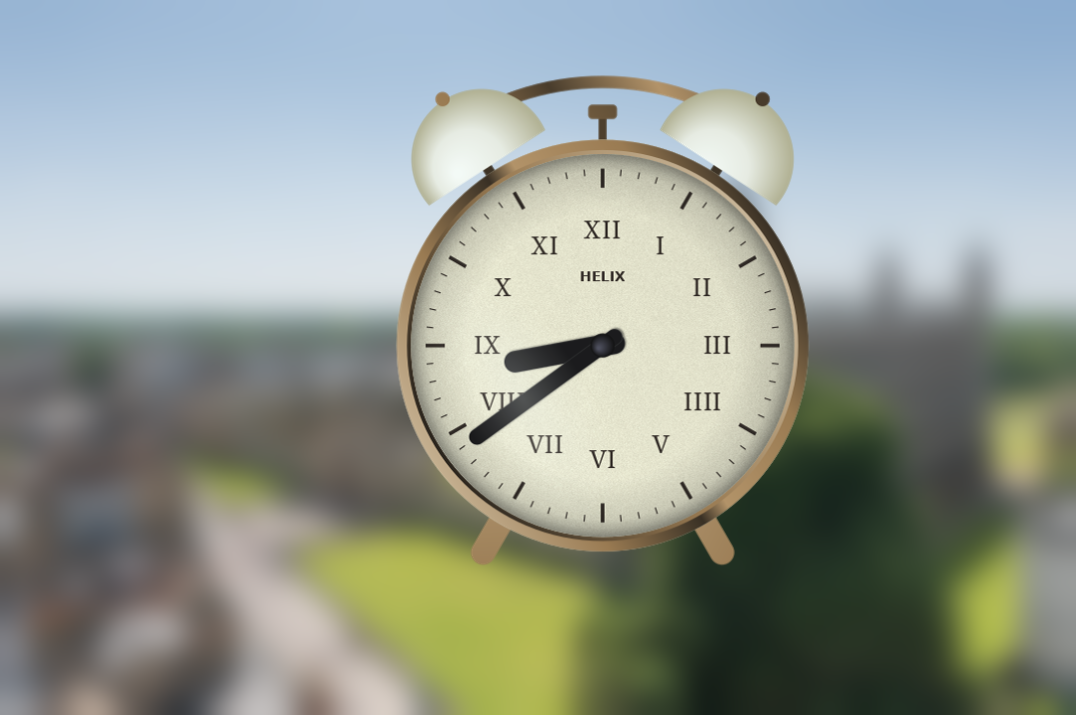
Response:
{"hour": 8, "minute": 39}
